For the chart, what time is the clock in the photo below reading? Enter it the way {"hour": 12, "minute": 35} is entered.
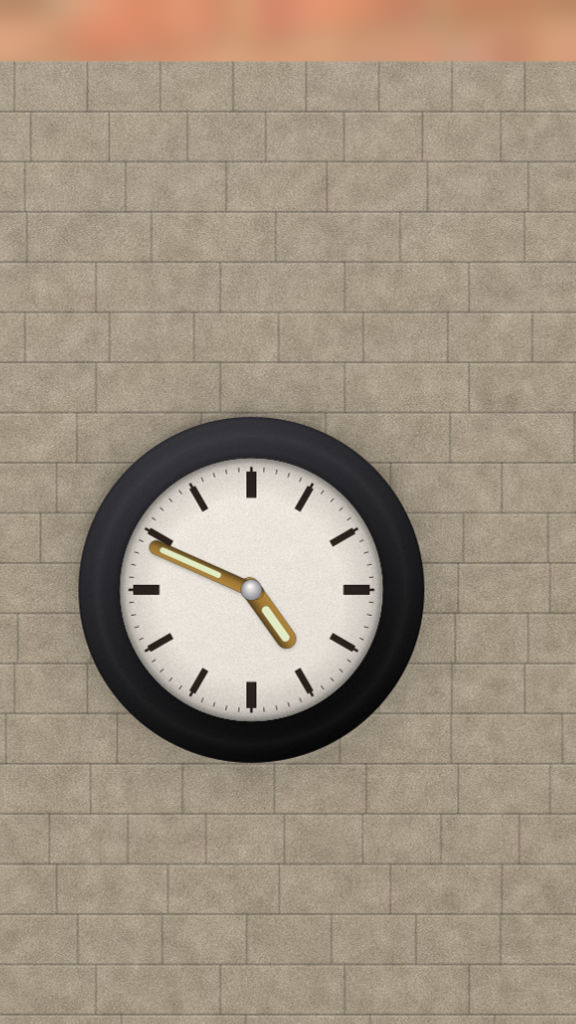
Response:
{"hour": 4, "minute": 49}
